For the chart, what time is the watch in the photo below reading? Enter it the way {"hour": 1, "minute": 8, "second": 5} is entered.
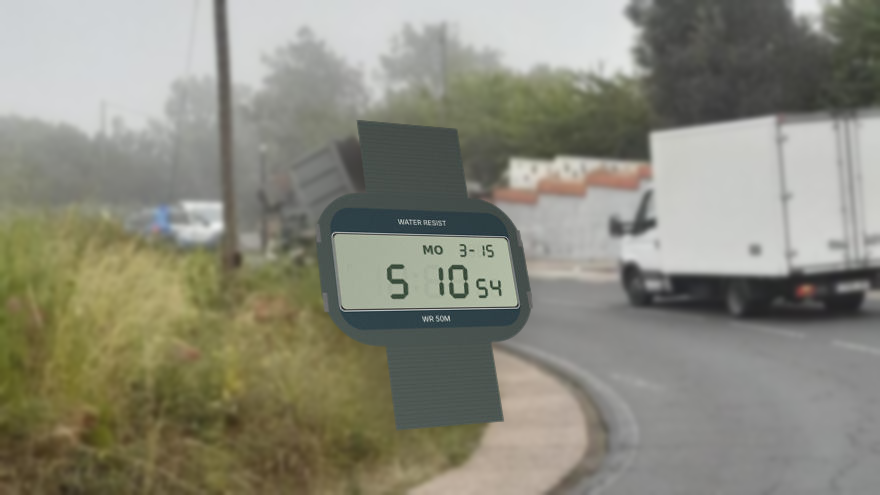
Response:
{"hour": 5, "minute": 10, "second": 54}
